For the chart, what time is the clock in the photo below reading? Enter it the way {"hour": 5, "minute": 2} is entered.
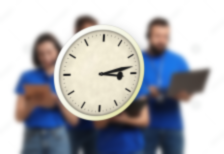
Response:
{"hour": 3, "minute": 13}
